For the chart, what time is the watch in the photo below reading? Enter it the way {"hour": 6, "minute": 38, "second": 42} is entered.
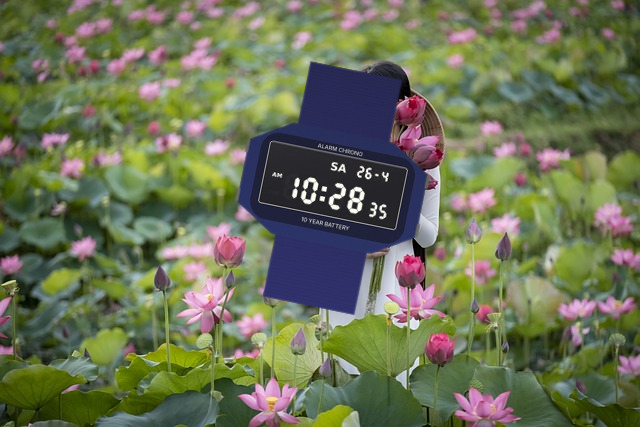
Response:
{"hour": 10, "minute": 28, "second": 35}
